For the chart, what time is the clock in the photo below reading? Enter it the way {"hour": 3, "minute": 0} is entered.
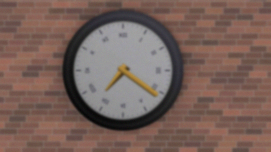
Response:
{"hour": 7, "minute": 21}
